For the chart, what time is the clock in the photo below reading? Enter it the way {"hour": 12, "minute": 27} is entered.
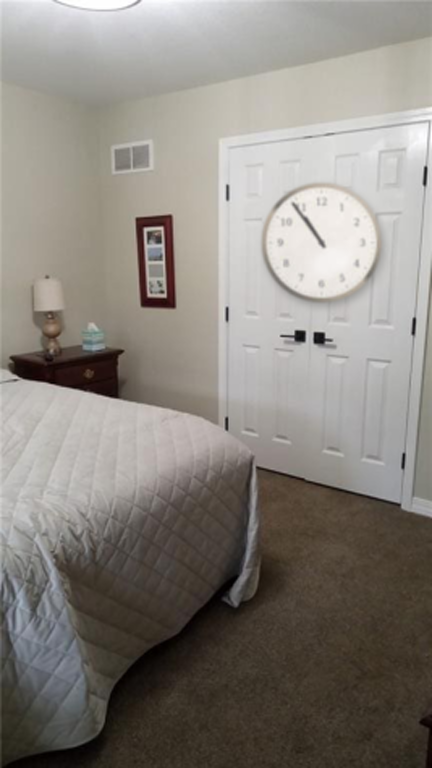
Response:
{"hour": 10, "minute": 54}
